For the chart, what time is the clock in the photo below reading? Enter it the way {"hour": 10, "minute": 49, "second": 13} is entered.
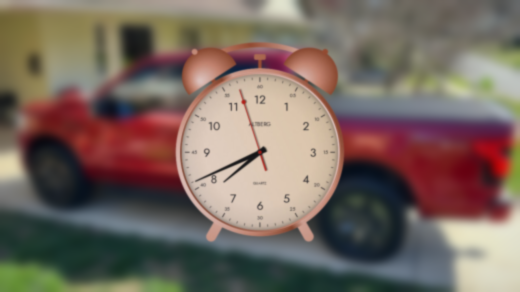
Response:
{"hour": 7, "minute": 40, "second": 57}
